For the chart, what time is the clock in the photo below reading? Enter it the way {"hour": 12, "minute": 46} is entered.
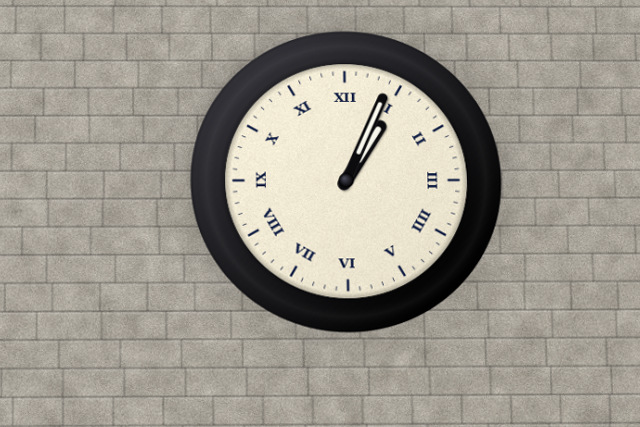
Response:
{"hour": 1, "minute": 4}
